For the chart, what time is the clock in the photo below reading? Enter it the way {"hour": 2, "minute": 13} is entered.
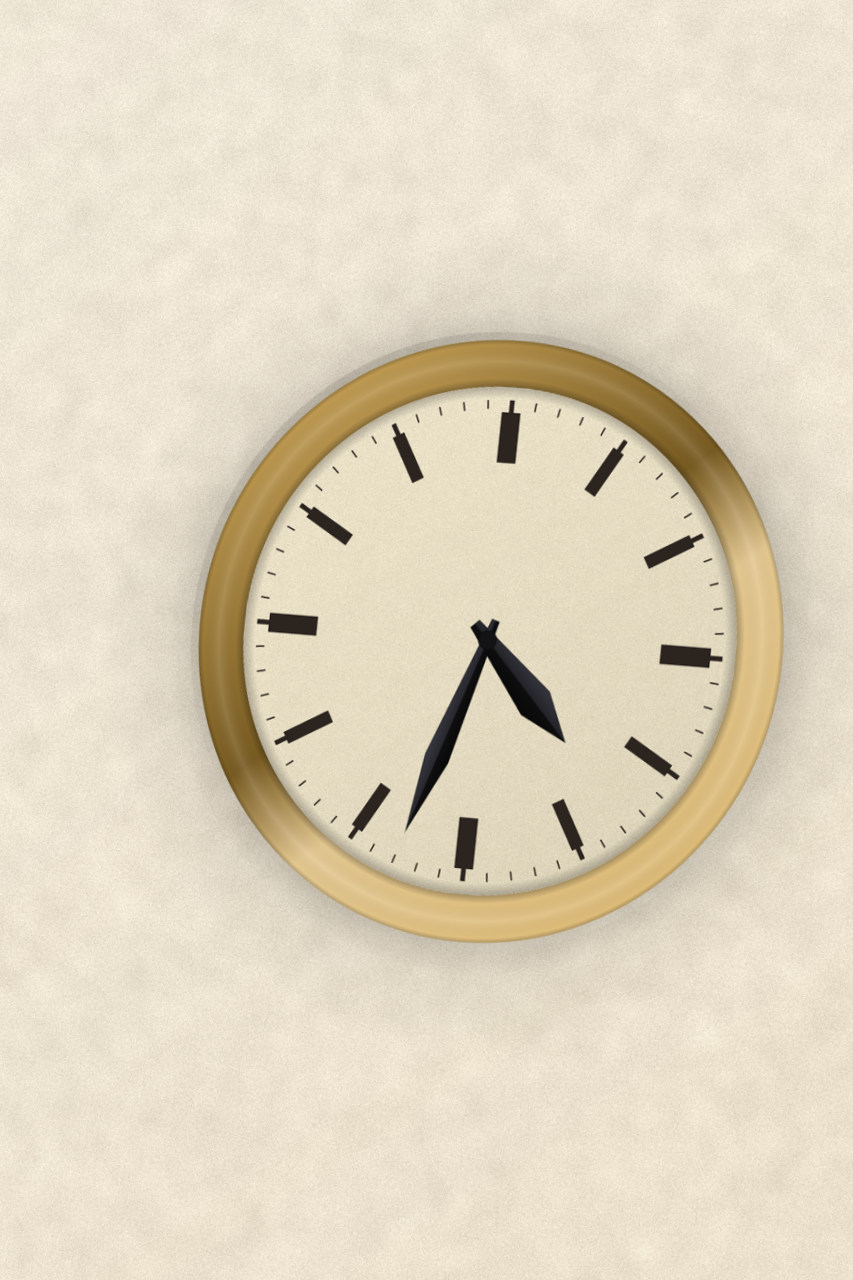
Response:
{"hour": 4, "minute": 33}
